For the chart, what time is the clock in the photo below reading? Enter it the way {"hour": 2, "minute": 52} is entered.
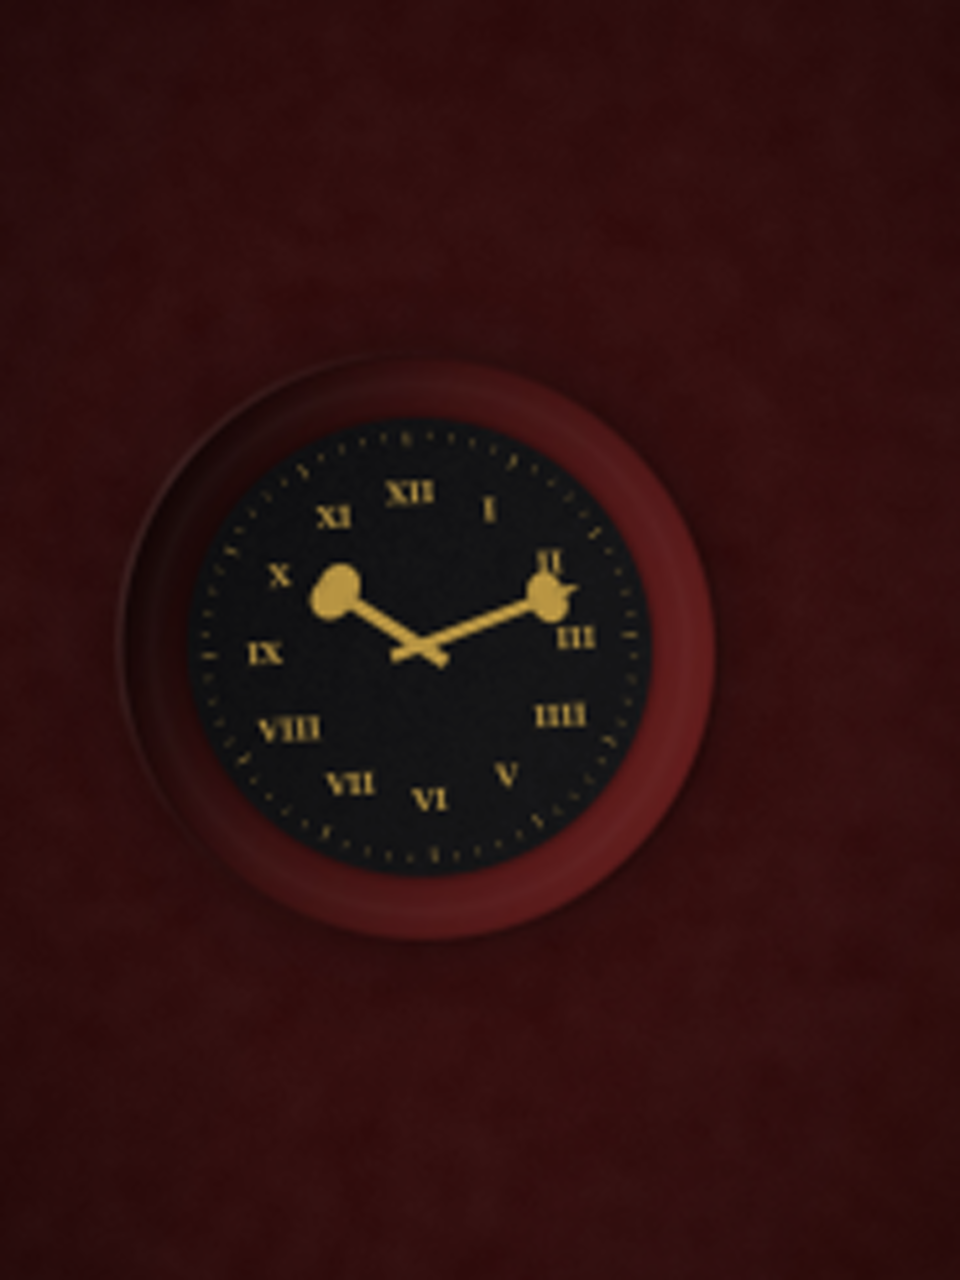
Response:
{"hour": 10, "minute": 12}
